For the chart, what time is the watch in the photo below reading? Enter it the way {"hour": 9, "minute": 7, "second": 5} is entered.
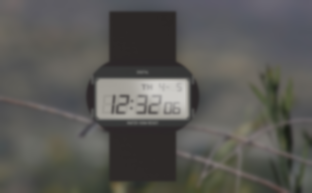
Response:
{"hour": 12, "minute": 32, "second": 6}
